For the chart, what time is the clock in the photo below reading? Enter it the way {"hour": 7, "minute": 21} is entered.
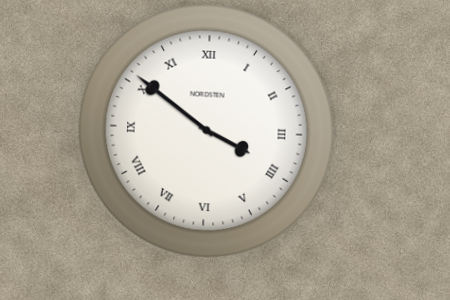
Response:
{"hour": 3, "minute": 51}
